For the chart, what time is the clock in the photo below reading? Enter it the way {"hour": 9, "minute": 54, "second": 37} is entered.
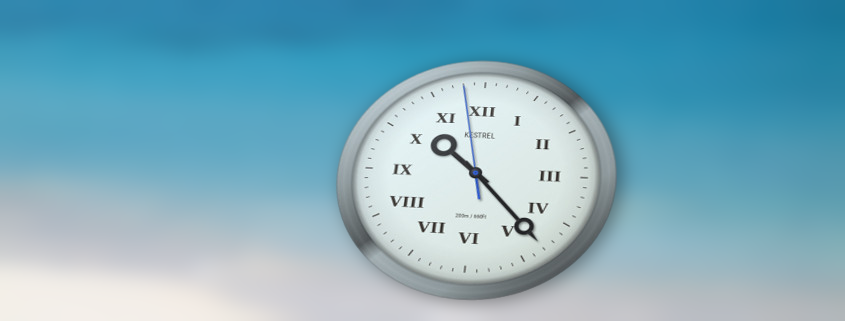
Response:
{"hour": 10, "minute": 22, "second": 58}
